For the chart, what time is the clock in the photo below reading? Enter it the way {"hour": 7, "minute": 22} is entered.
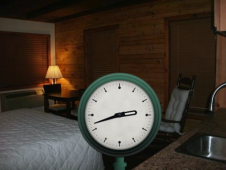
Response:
{"hour": 2, "minute": 42}
